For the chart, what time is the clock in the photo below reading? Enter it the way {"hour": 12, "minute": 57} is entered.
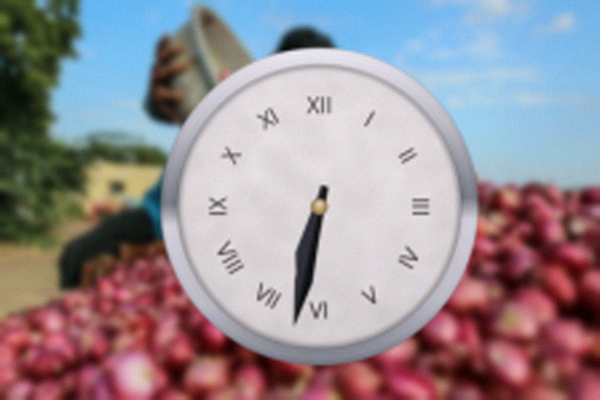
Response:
{"hour": 6, "minute": 32}
